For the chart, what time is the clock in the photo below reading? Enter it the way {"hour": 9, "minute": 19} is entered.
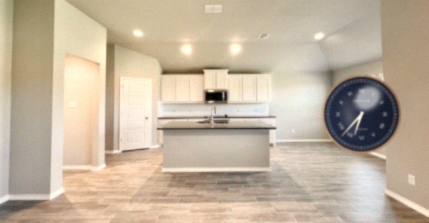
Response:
{"hour": 6, "minute": 37}
